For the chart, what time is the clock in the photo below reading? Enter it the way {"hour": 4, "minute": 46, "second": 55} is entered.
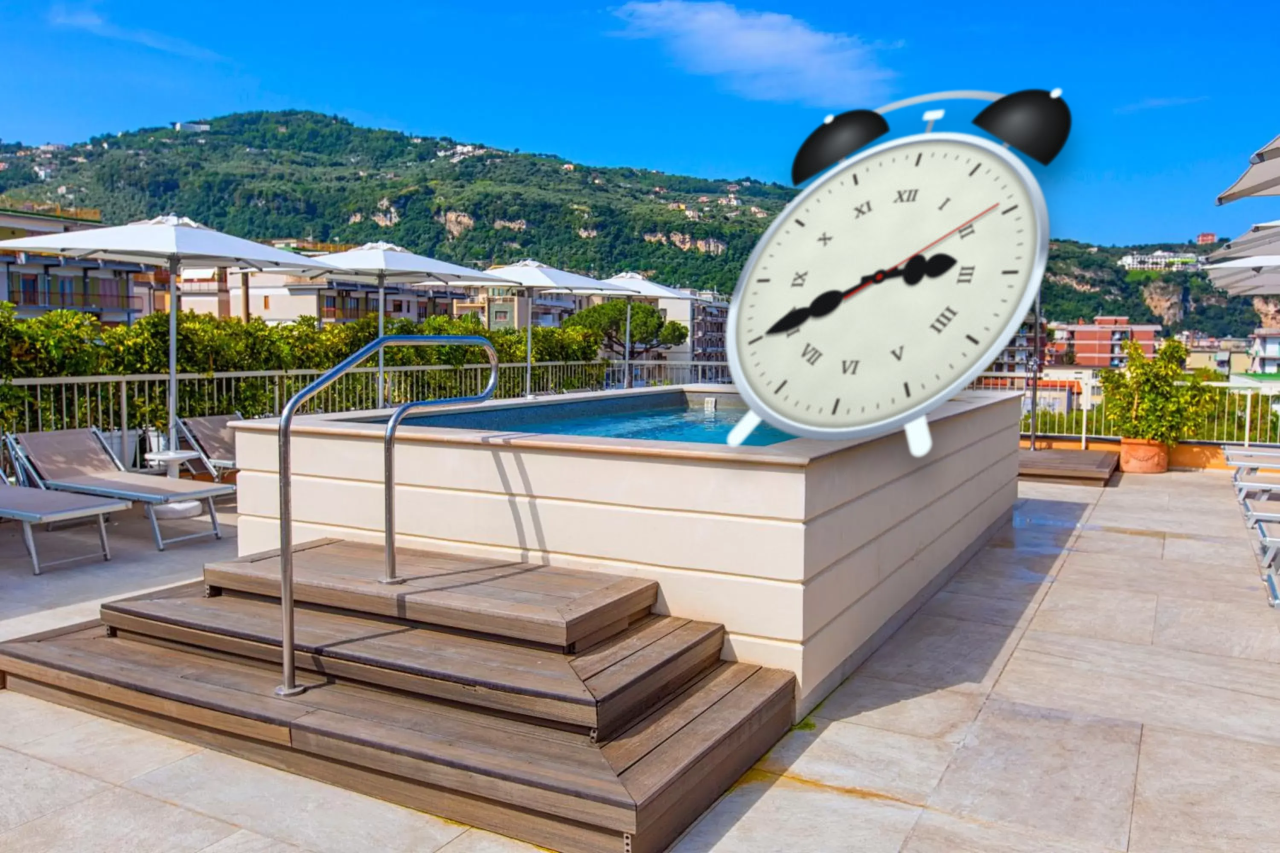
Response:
{"hour": 2, "minute": 40, "second": 9}
